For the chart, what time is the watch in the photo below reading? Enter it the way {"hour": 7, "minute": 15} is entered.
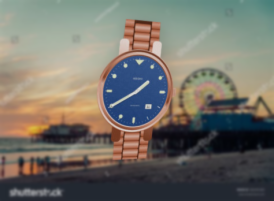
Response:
{"hour": 1, "minute": 40}
